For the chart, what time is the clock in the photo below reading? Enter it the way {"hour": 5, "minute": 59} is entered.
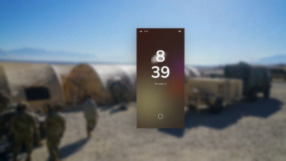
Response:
{"hour": 8, "minute": 39}
